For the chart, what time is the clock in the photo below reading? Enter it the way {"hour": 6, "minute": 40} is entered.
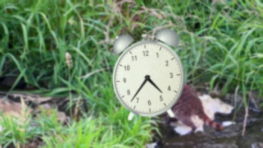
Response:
{"hour": 4, "minute": 37}
